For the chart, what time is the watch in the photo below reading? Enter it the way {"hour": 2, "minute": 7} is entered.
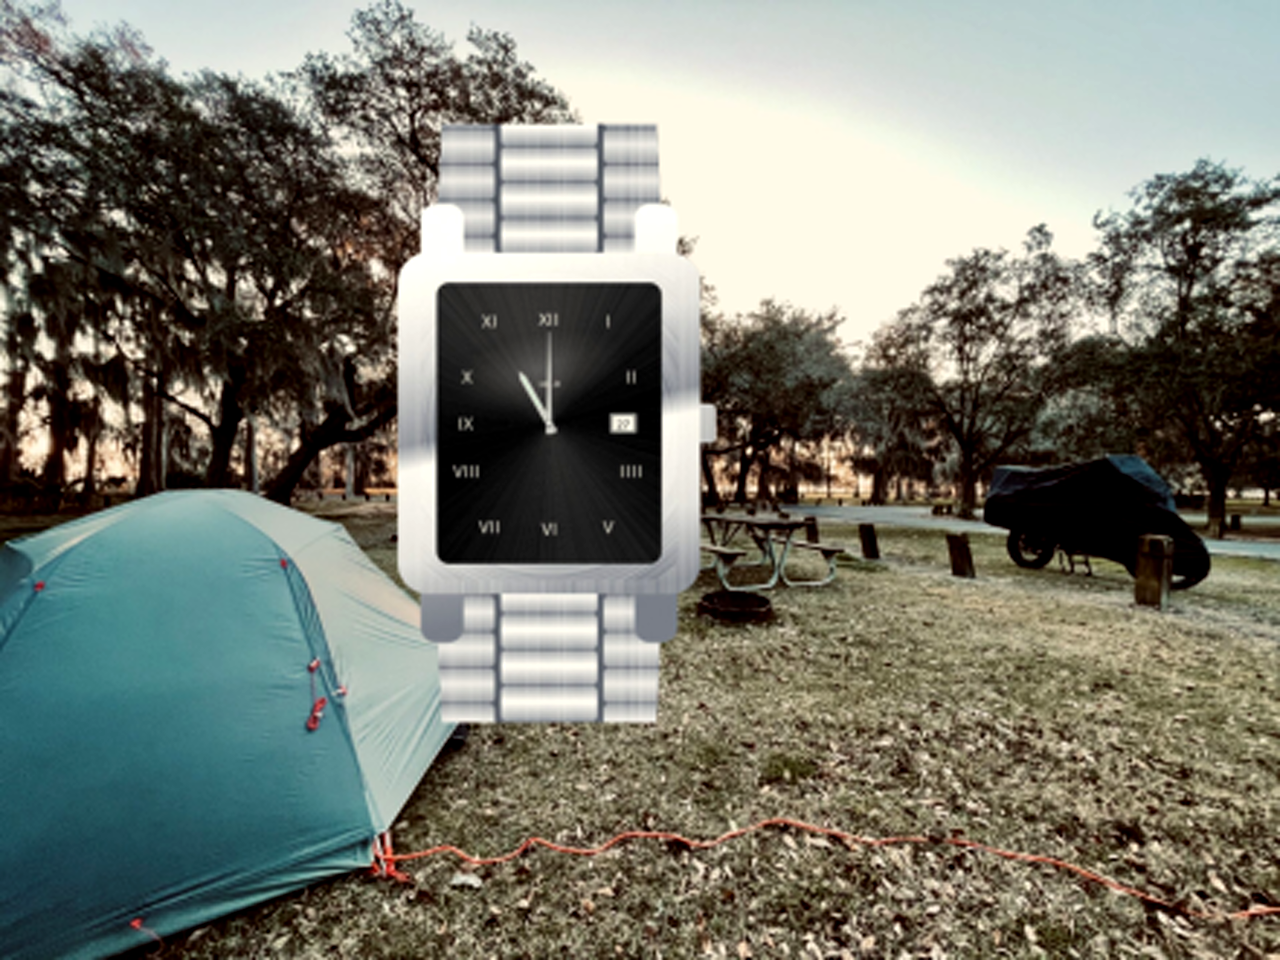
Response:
{"hour": 11, "minute": 0}
